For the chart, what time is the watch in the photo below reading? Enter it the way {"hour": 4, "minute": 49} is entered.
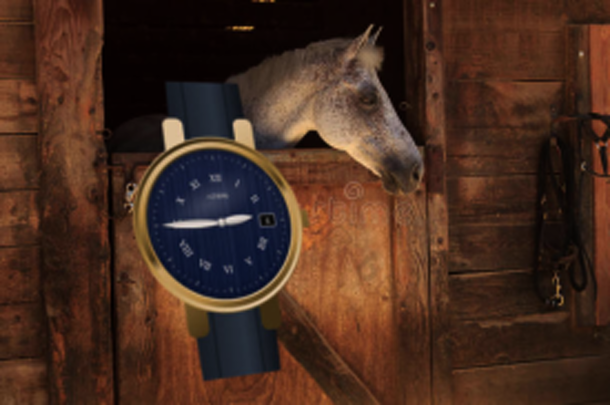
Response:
{"hour": 2, "minute": 45}
